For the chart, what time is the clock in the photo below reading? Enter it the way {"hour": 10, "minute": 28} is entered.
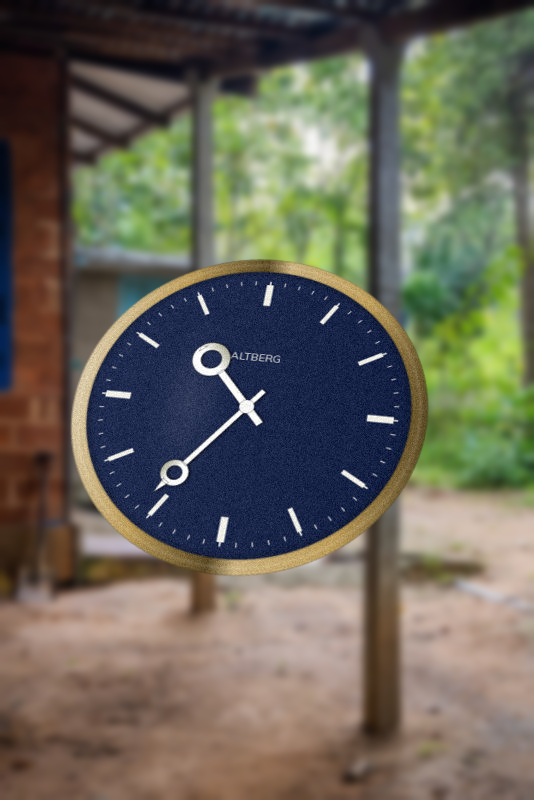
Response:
{"hour": 10, "minute": 36}
